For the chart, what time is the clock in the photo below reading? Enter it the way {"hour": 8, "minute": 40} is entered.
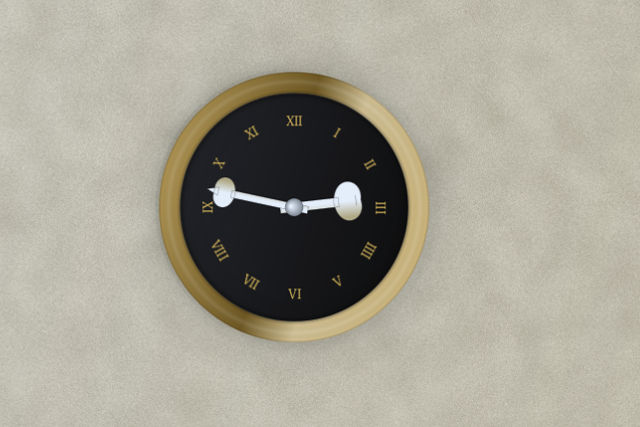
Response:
{"hour": 2, "minute": 47}
